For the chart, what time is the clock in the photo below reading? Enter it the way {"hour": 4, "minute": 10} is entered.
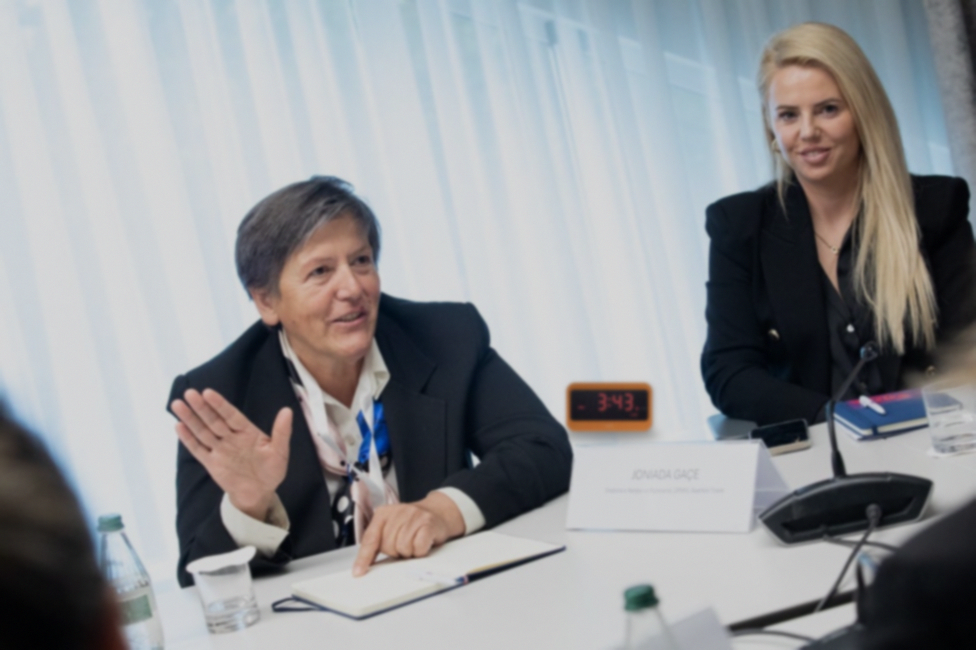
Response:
{"hour": 3, "minute": 43}
